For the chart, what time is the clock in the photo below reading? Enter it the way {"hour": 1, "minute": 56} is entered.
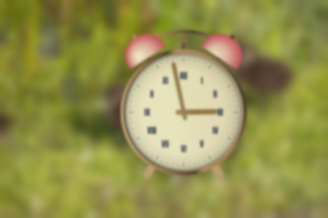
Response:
{"hour": 2, "minute": 58}
